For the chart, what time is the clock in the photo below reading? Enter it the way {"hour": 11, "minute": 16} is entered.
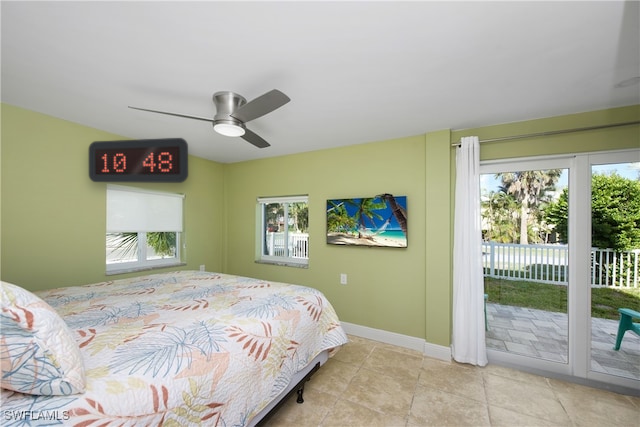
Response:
{"hour": 10, "minute": 48}
